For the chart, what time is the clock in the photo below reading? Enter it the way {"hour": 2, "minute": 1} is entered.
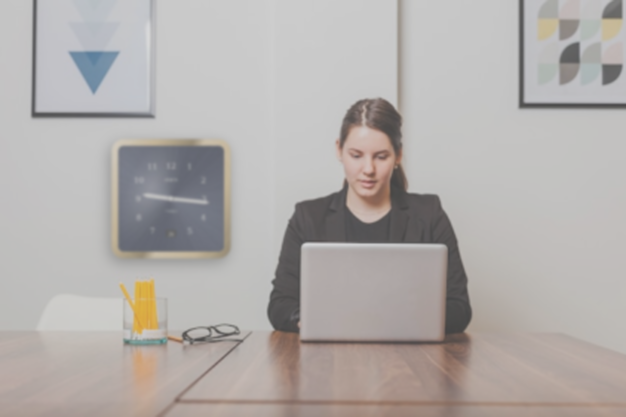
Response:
{"hour": 9, "minute": 16}
